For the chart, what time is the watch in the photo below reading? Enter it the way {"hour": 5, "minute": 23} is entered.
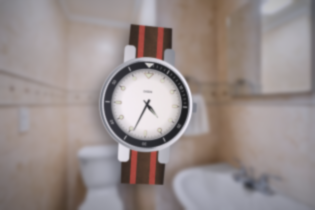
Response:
{"hour": 4, "minute": 34}
